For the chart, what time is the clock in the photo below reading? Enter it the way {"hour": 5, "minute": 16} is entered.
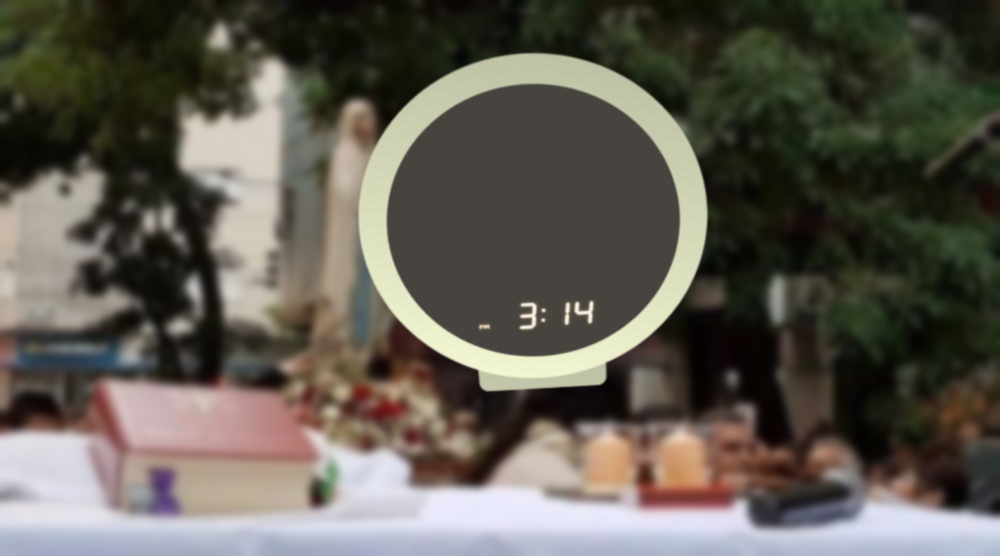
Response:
{"hour": 3, "minute": 14}
